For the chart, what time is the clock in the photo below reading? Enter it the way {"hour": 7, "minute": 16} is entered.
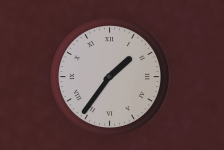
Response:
{"hour": 1, "minute": 36}
